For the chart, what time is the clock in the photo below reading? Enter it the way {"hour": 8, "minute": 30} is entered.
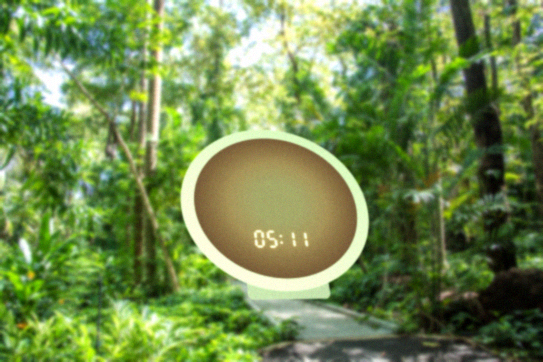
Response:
{"hour": 5, "minute": 11}
